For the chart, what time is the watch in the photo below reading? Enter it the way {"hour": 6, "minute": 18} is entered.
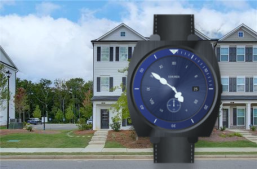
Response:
{"hour": 4, "minute": 51}
